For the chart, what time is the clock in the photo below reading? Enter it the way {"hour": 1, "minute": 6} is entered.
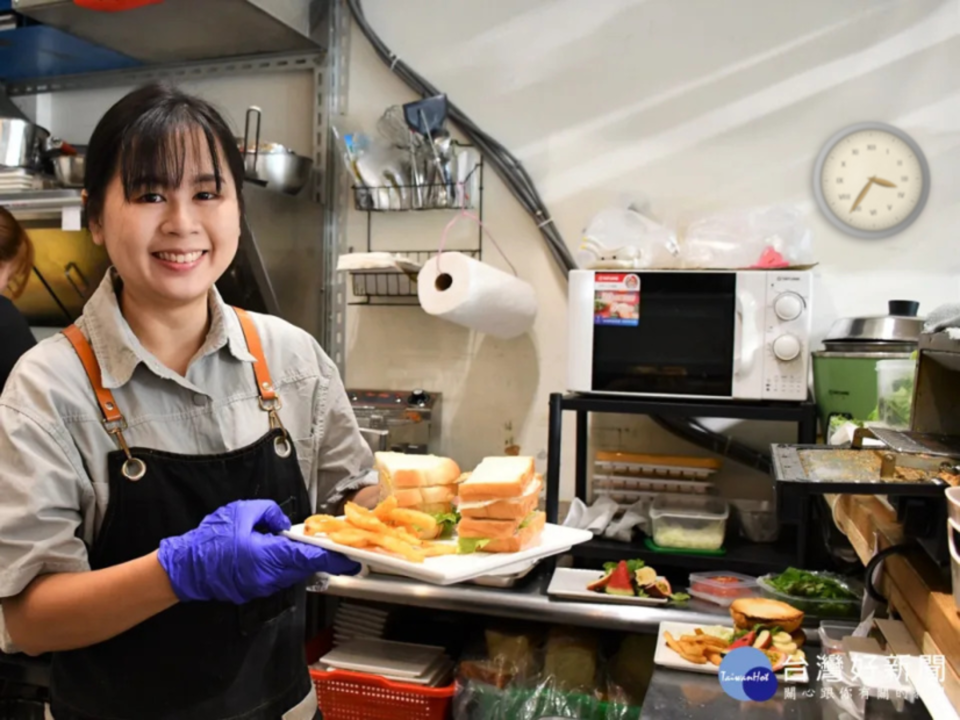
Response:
{"hour": 3, "minute": 36}
